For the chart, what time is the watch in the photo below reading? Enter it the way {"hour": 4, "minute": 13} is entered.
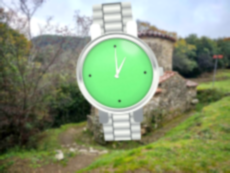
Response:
{"hour": 1, "minute": 0}
